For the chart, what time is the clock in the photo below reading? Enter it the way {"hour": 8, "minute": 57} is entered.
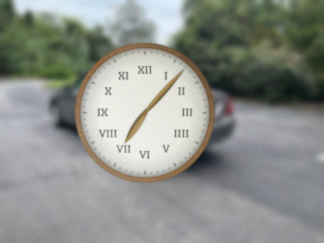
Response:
{"hour": 7, "minute": 7}
